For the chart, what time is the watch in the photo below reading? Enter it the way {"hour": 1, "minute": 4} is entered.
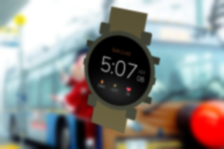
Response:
{"hour": 5, "minute": 7}
